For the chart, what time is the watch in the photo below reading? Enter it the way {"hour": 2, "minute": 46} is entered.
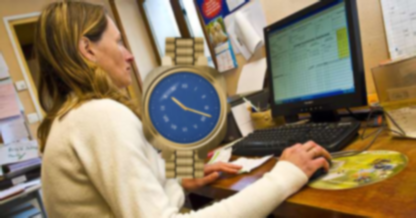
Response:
{"hour": 10, "minute": 18}
